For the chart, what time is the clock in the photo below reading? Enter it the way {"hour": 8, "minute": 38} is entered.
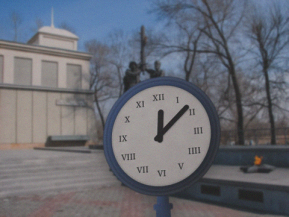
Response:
{"hour": 12, "minute": 8}
